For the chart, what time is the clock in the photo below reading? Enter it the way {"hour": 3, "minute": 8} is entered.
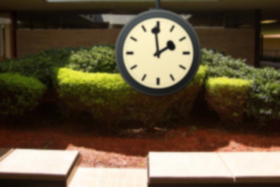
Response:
{"hour": 1, "minute": 59}
